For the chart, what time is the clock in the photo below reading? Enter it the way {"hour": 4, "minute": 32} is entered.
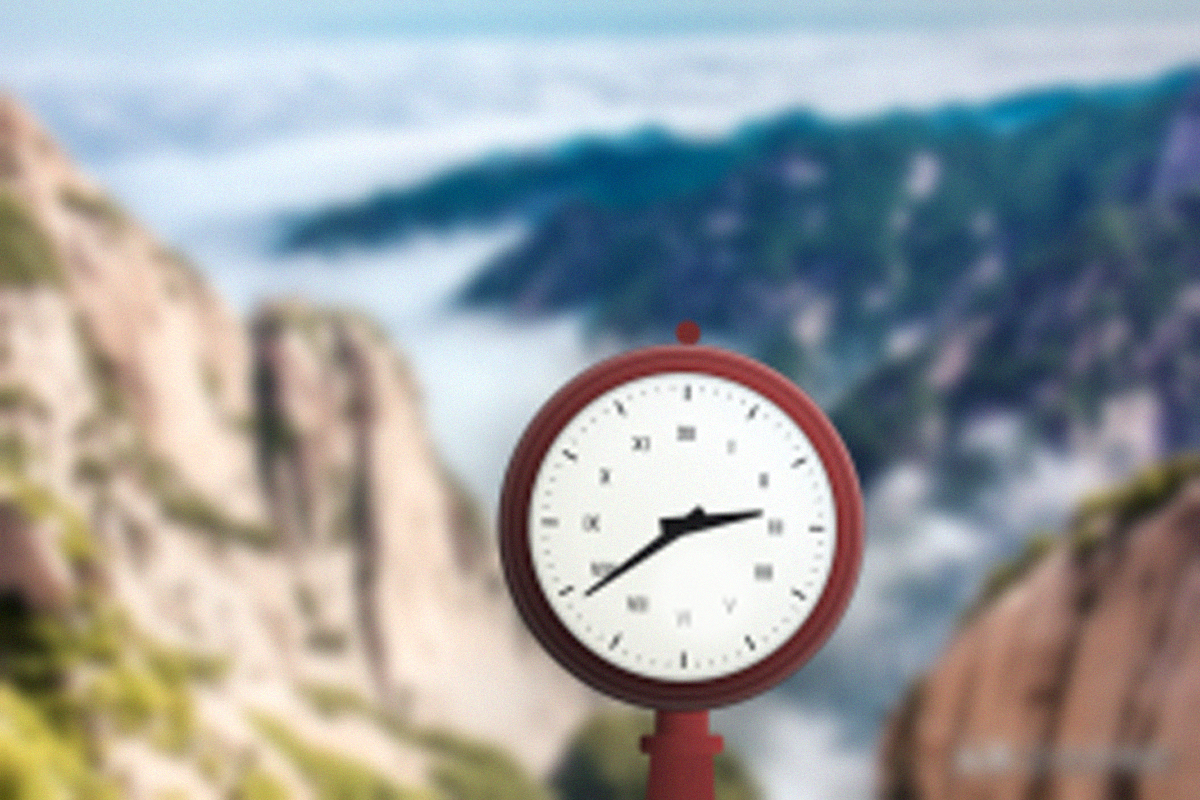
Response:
{"hour": 2, "minute": 39}
